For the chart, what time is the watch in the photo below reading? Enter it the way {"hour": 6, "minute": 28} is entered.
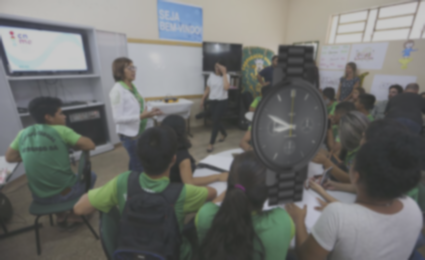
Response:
{"hour": 8, "minute": 49}
